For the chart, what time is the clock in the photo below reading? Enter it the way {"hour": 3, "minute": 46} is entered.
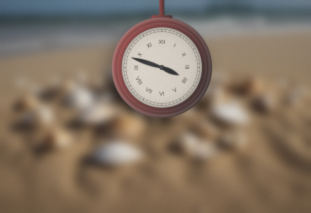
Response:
{"hour": 3, "minute": 48}
